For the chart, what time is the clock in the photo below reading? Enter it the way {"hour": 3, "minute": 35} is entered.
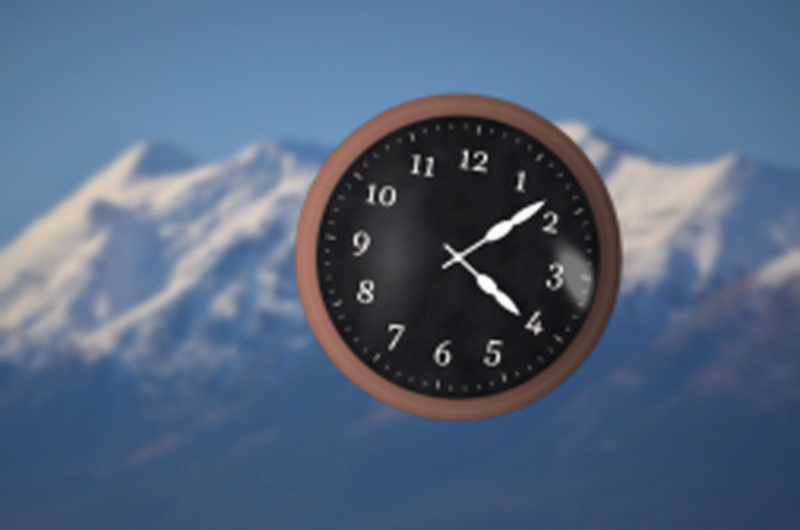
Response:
{"hour": 4, "minute": 8}
